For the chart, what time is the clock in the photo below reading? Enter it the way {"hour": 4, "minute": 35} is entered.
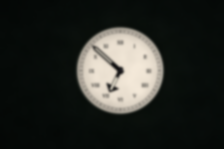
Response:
{"hour": 6, "minute": 52}
